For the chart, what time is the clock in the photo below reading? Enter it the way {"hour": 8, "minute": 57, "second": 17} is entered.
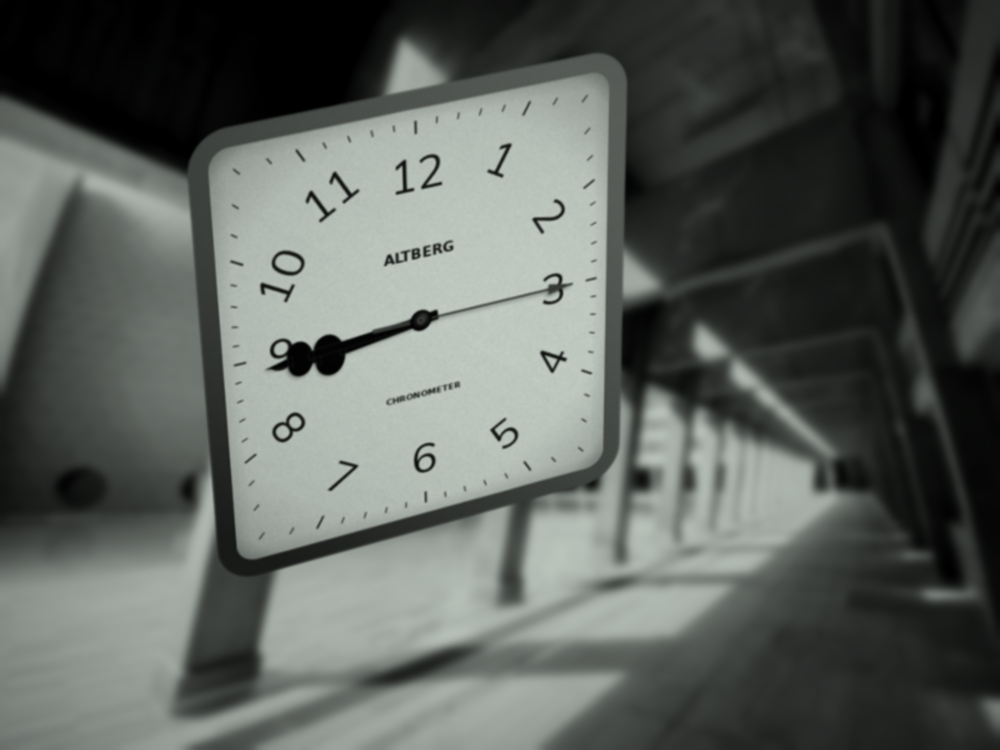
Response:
{"hour": 8, "minute": 44, "second": 15}
